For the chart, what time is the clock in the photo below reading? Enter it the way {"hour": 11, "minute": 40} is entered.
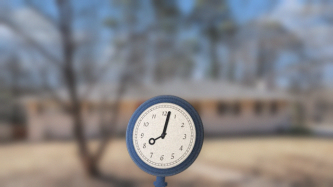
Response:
{"hour": 8, "minute": 2}
